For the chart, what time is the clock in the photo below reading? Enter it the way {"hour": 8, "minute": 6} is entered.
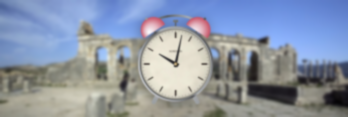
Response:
{"hour": 10, "minute": 2}
